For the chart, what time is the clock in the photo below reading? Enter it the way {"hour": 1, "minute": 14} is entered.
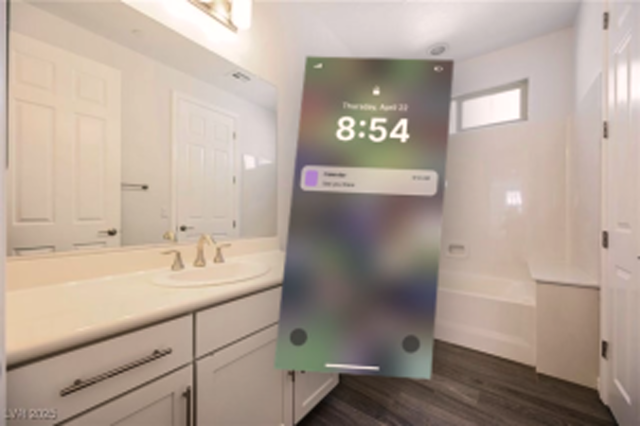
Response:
{"hour": 8, "minute": 54}
